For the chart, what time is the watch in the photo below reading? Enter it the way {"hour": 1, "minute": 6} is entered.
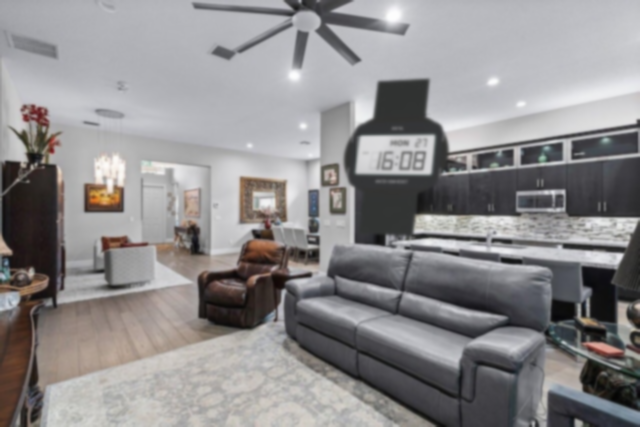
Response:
{"hour": 16, "minute": 8}
